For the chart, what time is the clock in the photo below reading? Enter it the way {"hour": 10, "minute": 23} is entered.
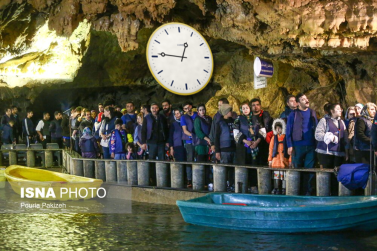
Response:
{"hour": 12, "minute": 46}
